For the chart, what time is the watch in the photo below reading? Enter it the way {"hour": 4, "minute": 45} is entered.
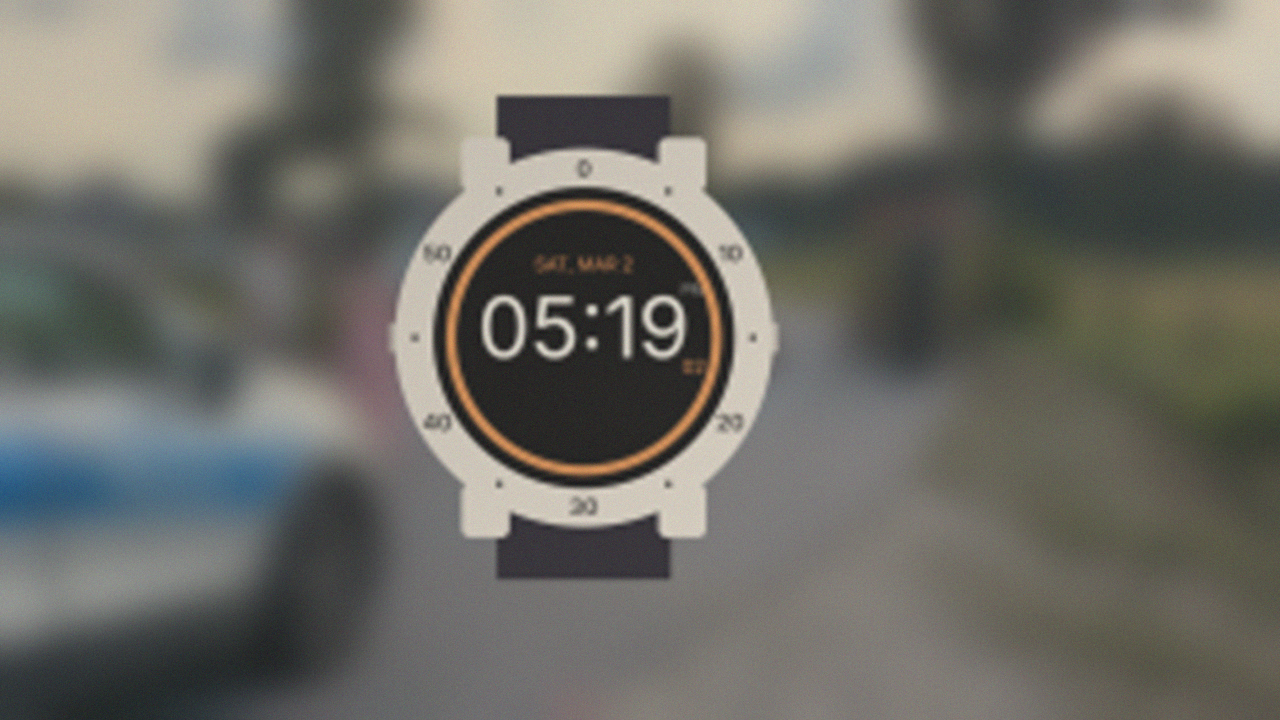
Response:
{"hour": 5, "minute": 19}
